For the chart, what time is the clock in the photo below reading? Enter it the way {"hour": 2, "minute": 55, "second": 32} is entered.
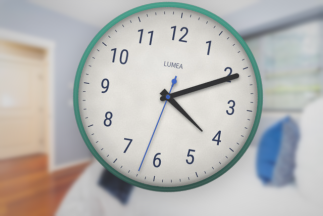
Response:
{"hour": 4, "minute": 10, "second": 32}
